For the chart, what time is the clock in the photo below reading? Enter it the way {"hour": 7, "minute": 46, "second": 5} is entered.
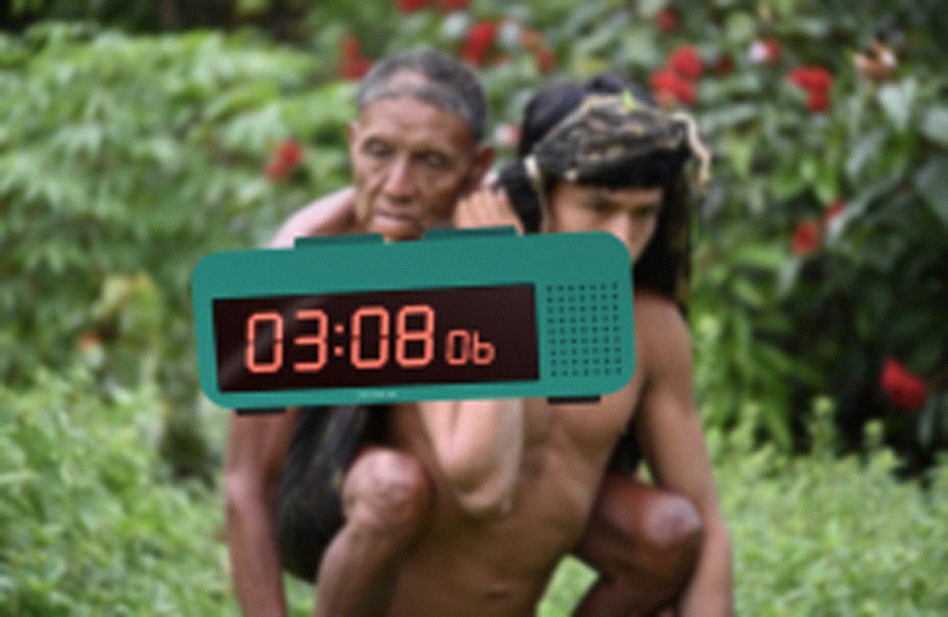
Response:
{"hour": 3, "minute": 8, "second": 6}
